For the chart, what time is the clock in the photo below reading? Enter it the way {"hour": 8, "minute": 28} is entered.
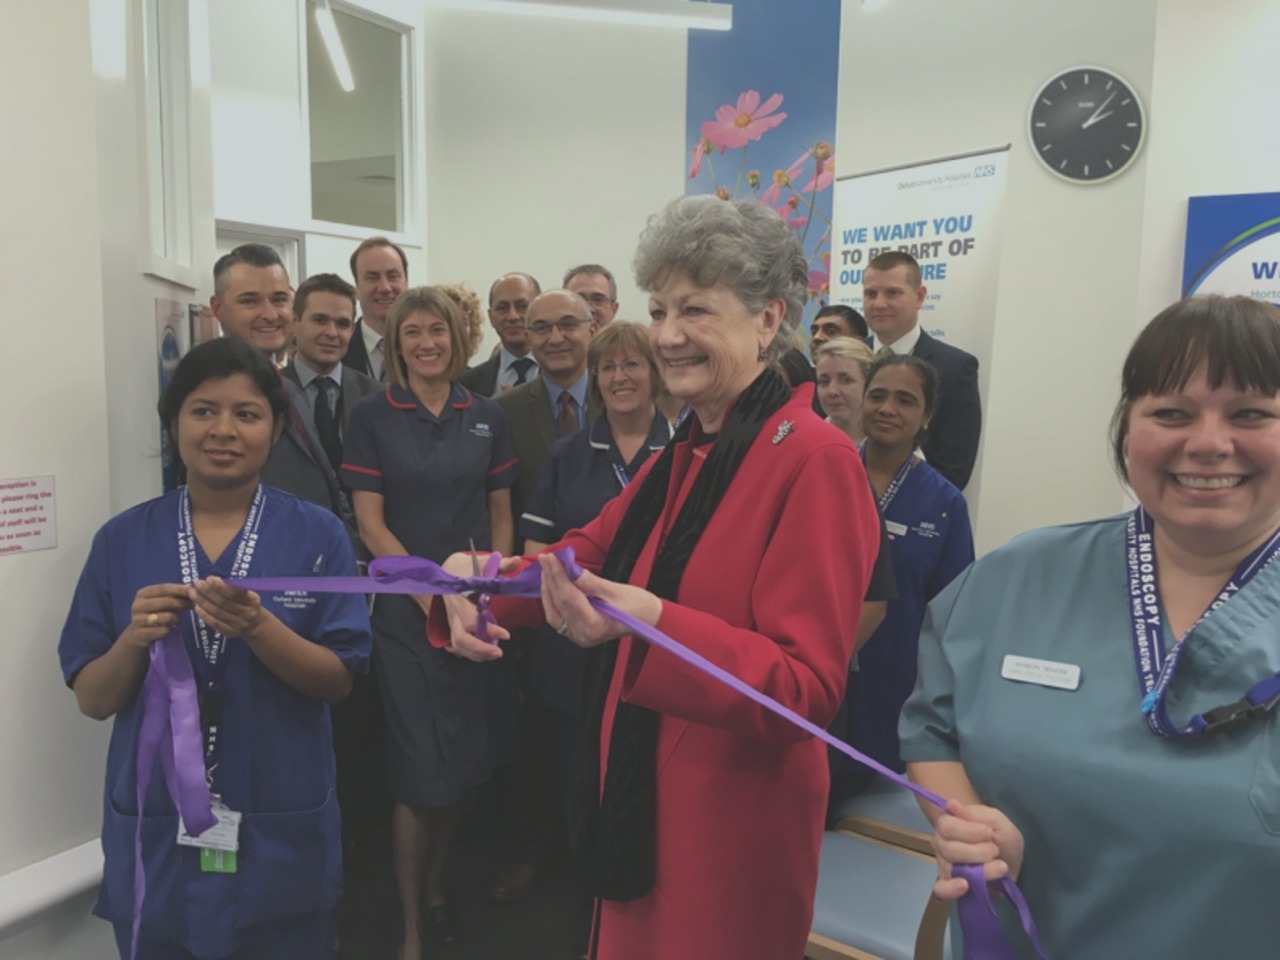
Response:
{"hour": 2, "minute": 7}
